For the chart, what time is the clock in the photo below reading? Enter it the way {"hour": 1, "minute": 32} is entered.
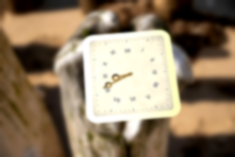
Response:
{"hour": 8, "minute": 41}
